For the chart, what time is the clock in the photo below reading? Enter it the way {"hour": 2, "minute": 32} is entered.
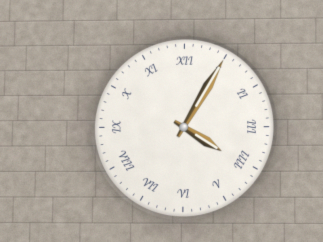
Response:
{"hour": 4, "minute": 5}
